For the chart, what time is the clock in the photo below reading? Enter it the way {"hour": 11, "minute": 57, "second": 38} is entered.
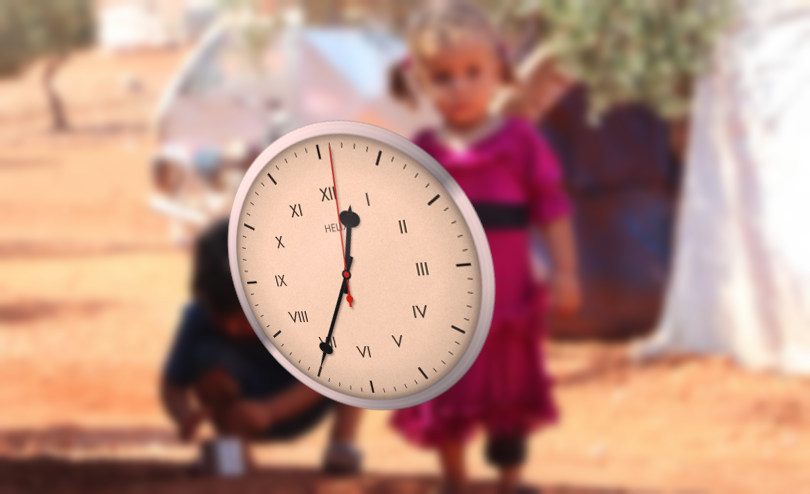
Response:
{"hour": 12, "minute": 35, "second": 1}
